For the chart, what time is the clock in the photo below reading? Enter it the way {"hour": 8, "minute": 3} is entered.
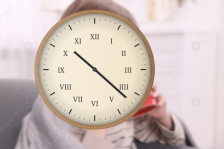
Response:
{"hour": 10, "minute": 22}
